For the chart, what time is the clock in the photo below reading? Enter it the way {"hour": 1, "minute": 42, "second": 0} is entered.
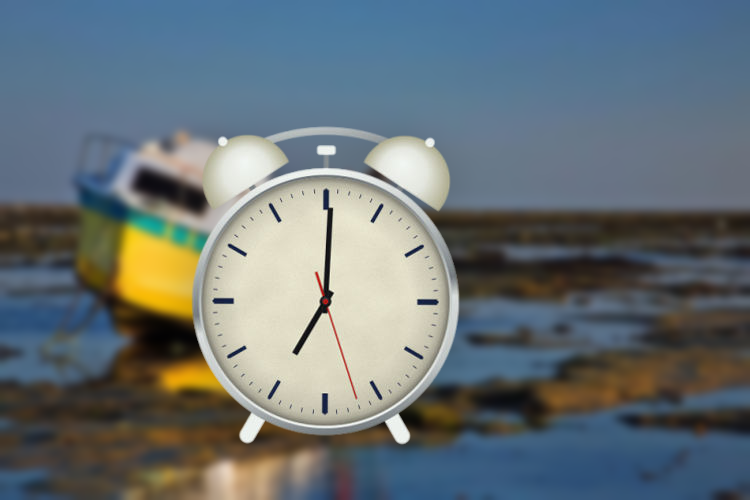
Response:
{"hour": 7, "minute": 0, "second": 27}
